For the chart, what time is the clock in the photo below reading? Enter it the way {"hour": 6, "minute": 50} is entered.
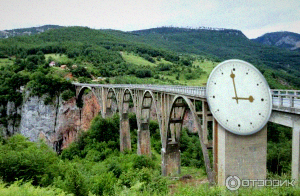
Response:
{"hour": 2, "minute": 59}
